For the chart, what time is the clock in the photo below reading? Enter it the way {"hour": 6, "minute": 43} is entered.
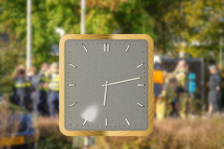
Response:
{"hour": 6, "minute": 13}
